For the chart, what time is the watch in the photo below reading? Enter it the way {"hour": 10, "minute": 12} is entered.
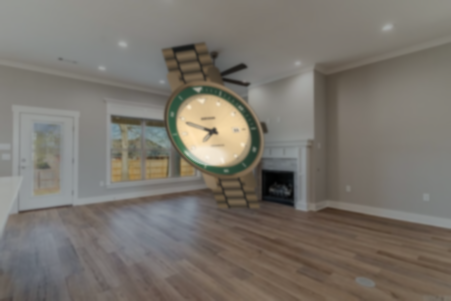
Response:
{"hour": 7, "minute": 49}
